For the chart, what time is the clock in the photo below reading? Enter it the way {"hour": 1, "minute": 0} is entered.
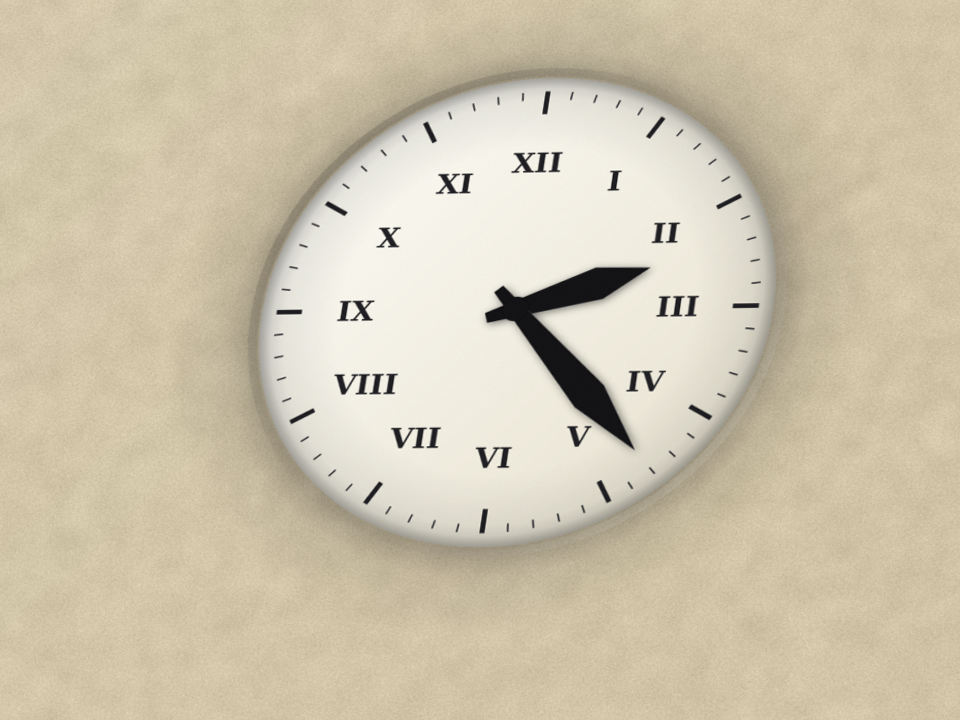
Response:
{"hour": 2, "minute": 23}
